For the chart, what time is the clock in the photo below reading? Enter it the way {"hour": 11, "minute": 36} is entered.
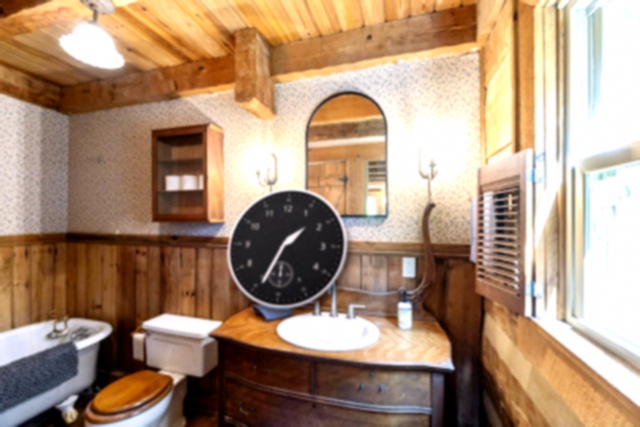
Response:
{"hour": 1, "minute": 34}
